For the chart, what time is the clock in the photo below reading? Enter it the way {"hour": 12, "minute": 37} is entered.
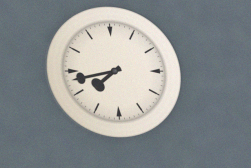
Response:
{"hour": 7, "minute": 43}
